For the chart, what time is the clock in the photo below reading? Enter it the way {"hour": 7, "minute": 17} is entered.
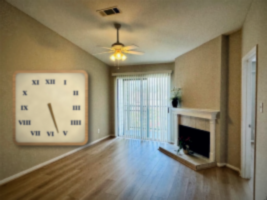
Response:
{"hour": 5, "minute": 27}
